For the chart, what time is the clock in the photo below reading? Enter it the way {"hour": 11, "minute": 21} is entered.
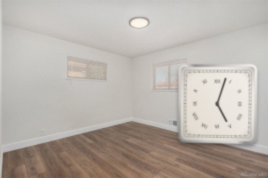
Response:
{"hour": 5, "minute": 3}
